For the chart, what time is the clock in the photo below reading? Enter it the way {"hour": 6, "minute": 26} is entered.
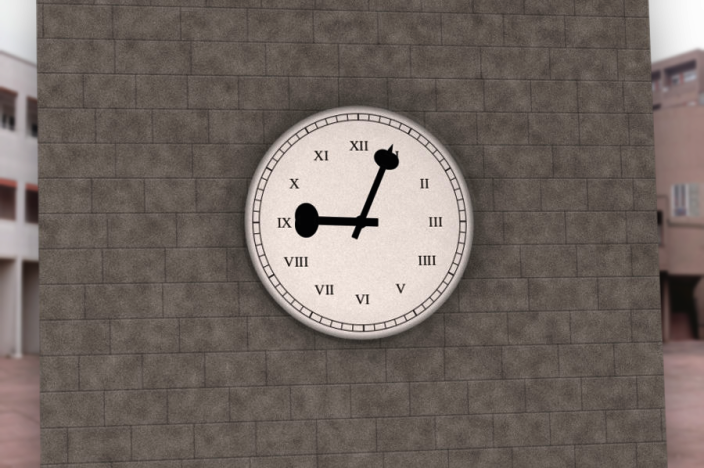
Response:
{"hour": 9, "minute": 4}
